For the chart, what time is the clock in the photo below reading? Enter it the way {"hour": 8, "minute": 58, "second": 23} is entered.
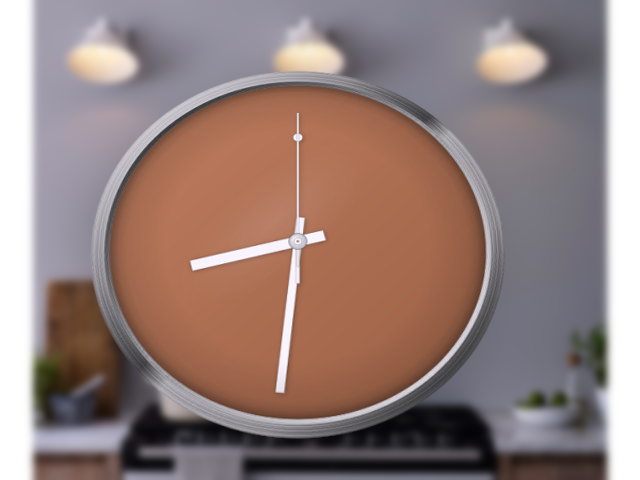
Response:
{"hour": 8, "minute": 31, "second": 0}
